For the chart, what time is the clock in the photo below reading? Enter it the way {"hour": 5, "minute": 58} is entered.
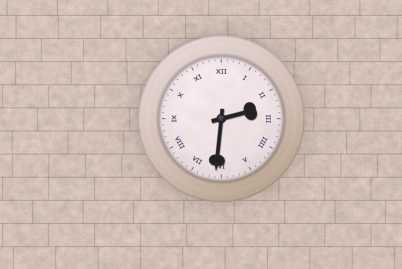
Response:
{"hour": 2, "minute": 31}
